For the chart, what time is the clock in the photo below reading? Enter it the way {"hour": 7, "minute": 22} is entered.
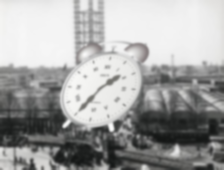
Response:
{"hour": 1, "minute": 35}
